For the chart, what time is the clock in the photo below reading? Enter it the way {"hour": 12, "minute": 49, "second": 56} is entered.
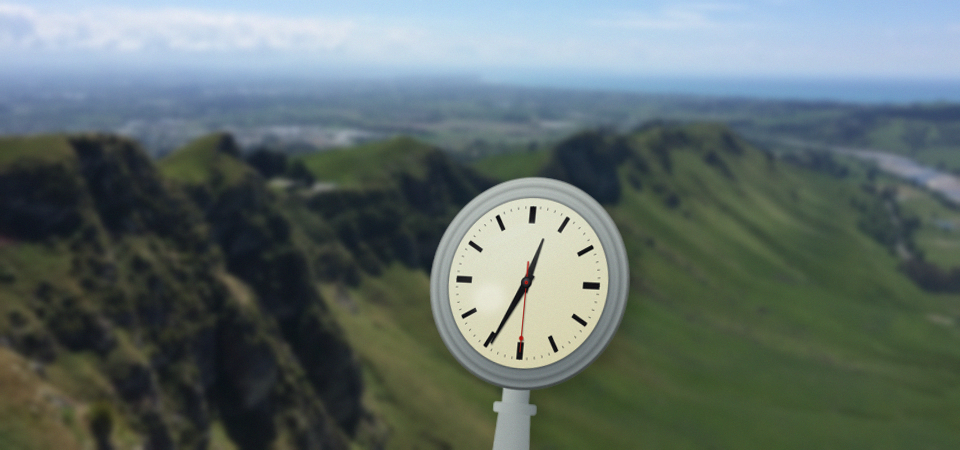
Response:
{"hour": 12, "minute": 34, "second": 30}
